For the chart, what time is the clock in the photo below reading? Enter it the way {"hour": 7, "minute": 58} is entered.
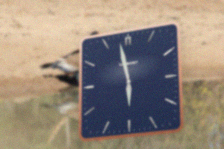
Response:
{"hour": 5, "minute": 58}
